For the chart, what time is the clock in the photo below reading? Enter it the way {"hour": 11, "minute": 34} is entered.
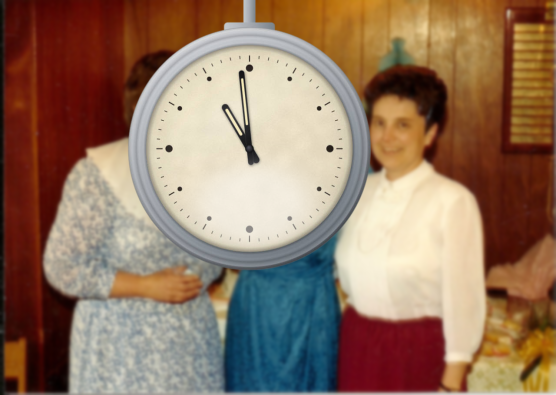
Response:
{"hour": 10, "minute": 59}
